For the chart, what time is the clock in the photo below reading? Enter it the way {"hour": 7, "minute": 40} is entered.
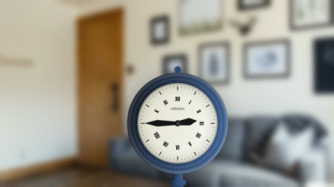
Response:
{"hour": 2, "minute": 45}
